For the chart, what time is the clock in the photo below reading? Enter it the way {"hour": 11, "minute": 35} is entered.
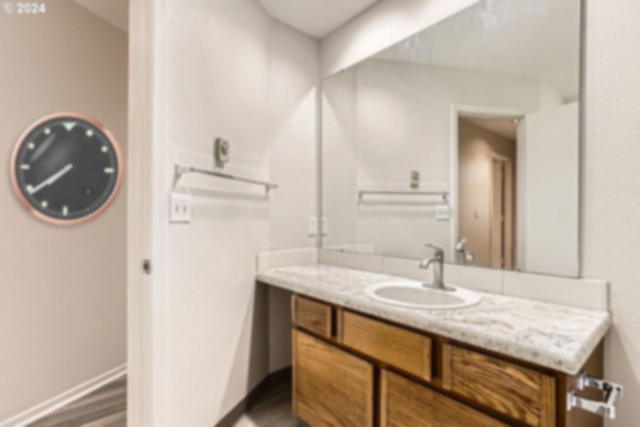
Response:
{"hour": 7, "minute": 39}
